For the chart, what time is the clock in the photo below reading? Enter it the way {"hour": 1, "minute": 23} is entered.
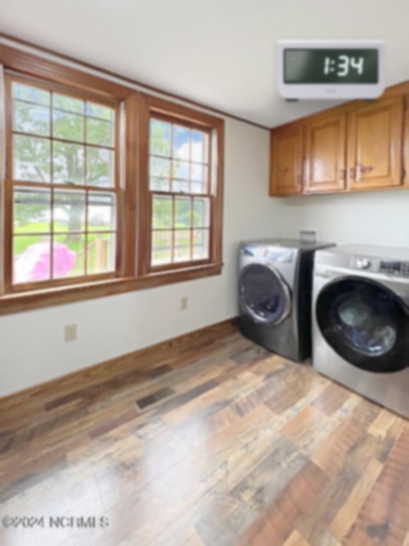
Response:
{"hour": 1, "minute": 34}
